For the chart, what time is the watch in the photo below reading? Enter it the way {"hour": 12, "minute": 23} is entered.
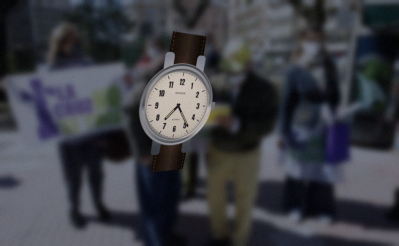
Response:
{"hour": 7, "minute": 24}
